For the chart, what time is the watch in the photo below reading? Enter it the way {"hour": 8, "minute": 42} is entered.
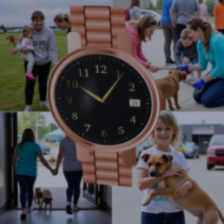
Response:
{"hour": 10, "minute": 6}
